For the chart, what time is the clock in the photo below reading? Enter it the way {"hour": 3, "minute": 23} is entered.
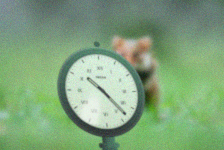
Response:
{"hour": 10, "minute": 23}
